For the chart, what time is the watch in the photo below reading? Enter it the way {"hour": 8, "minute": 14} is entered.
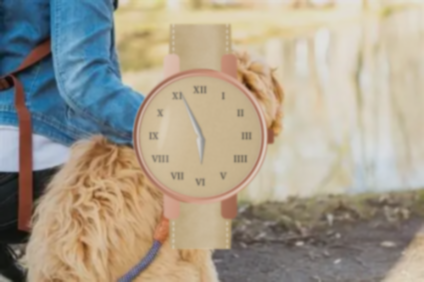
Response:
{"hour": 5, "minute": 56}
